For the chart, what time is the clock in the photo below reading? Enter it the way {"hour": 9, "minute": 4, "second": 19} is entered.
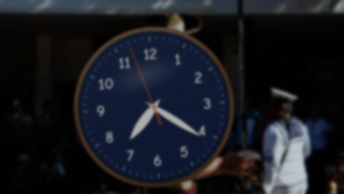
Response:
{"hour": 7, "minute": 20, "second": 57}
